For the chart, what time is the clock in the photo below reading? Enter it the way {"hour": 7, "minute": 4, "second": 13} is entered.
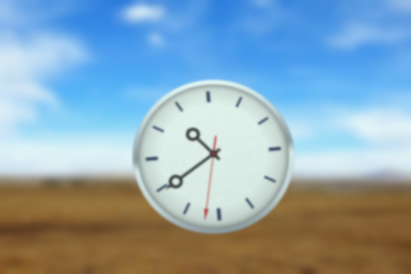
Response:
{"hour": 10, "minute": 39, "second": 32}
